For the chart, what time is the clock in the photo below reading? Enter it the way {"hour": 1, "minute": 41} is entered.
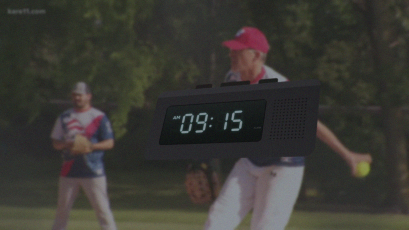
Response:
{"hour": 9, "minute": 15}
